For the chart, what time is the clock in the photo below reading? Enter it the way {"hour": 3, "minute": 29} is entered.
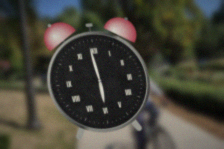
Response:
{"hour": 5, "minute": 59}
